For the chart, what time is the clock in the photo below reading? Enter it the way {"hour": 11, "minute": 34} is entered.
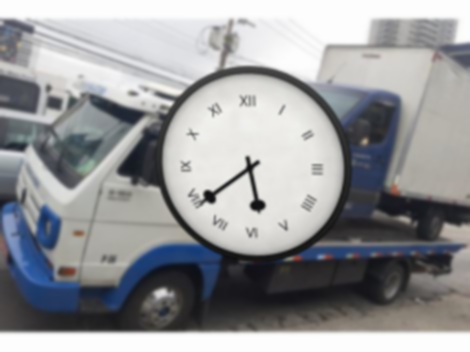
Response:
{"hour": 5, "minute": 39}
